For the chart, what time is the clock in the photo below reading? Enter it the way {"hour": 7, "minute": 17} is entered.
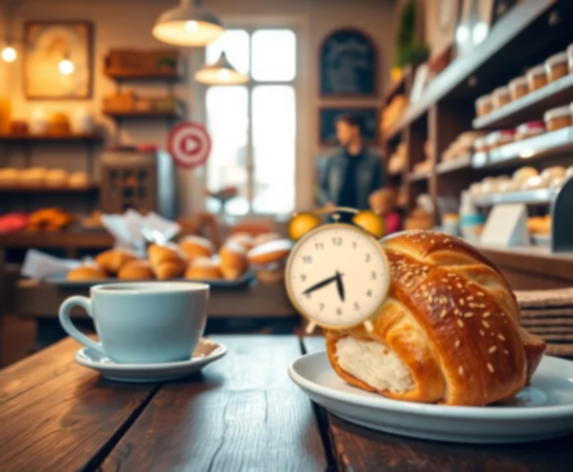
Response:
{"hour": 5, "minute": 41}
